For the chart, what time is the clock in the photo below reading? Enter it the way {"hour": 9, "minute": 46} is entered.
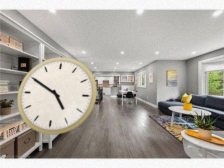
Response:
{"hour": 4, "minute": 50}
